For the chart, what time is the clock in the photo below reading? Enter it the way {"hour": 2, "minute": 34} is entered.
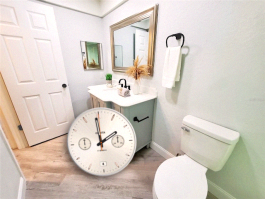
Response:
{"hour": 1, "minute": 59}
